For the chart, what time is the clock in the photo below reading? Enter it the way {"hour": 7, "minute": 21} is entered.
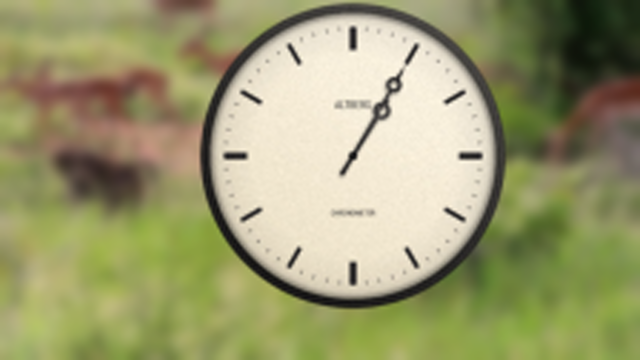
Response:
{"hour": 1, "minute": 5}
